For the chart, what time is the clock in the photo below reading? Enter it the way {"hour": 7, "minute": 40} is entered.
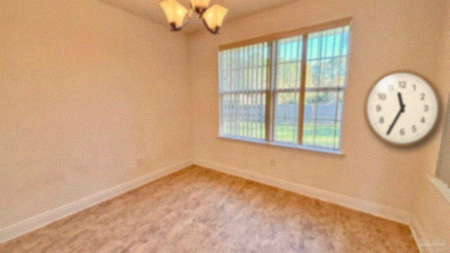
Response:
{"hour": 11, "minute": 35}
